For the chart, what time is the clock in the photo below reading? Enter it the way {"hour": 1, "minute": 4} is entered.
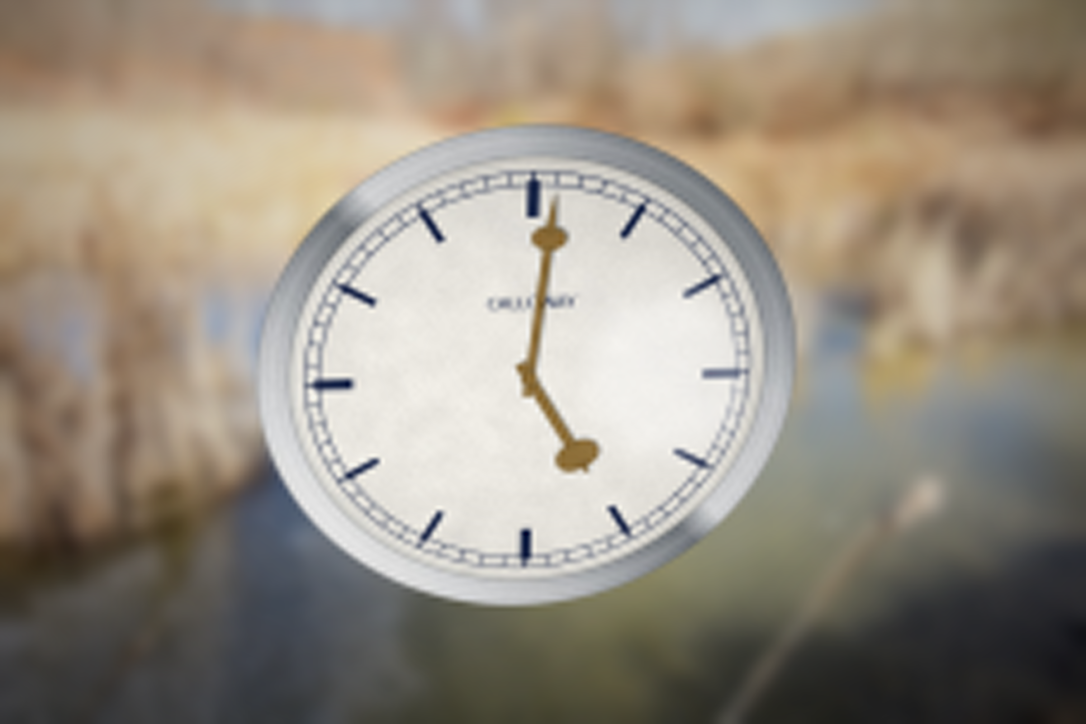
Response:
{"hour": 5, "minute": 1}
